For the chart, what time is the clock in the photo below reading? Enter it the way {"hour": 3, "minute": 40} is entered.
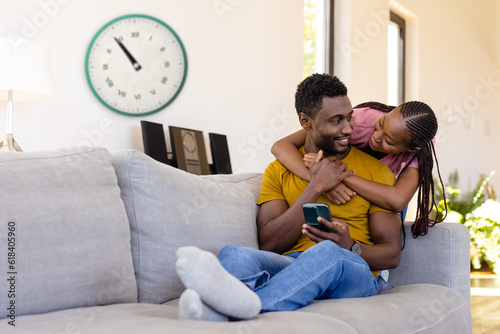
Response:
{"hour": 10, "minute": 54}
